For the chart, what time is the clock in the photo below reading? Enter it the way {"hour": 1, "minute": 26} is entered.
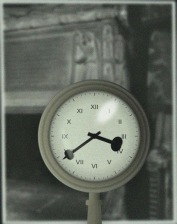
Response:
{"hour": 3, "minute": 39}
